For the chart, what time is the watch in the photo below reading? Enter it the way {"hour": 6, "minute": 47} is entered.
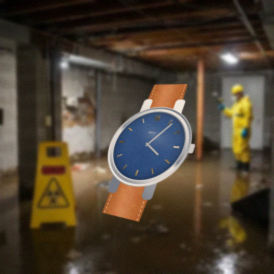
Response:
{"hour": 4, "minute": 6}
